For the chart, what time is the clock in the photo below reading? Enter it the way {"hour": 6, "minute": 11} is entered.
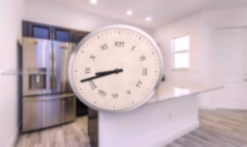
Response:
{"hour": 8, "minute": 42}
